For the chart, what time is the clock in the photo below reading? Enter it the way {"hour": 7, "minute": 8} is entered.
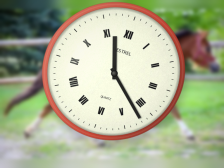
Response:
{"hour": 11, "minute": 22}
